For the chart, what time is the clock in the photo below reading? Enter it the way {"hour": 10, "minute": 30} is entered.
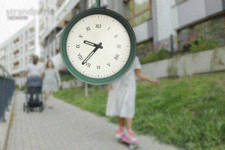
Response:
{"hour": 9, "minute": 37}
